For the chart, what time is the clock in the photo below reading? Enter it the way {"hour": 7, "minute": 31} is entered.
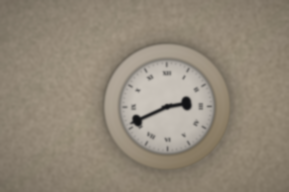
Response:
{"hour": 2, "minute": 41}
